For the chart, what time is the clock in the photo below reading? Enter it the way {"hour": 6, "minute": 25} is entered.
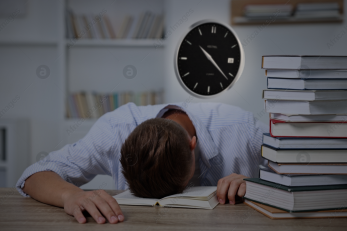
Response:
{"hour": 10, "minute": 22}
